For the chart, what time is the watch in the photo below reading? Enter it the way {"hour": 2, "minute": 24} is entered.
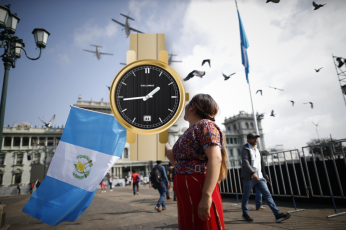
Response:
{"hour": 1, "minute": 44}
